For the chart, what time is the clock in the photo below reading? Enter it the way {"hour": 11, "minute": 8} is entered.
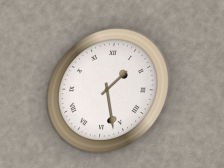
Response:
{"hour": 1, "minute": 27}
